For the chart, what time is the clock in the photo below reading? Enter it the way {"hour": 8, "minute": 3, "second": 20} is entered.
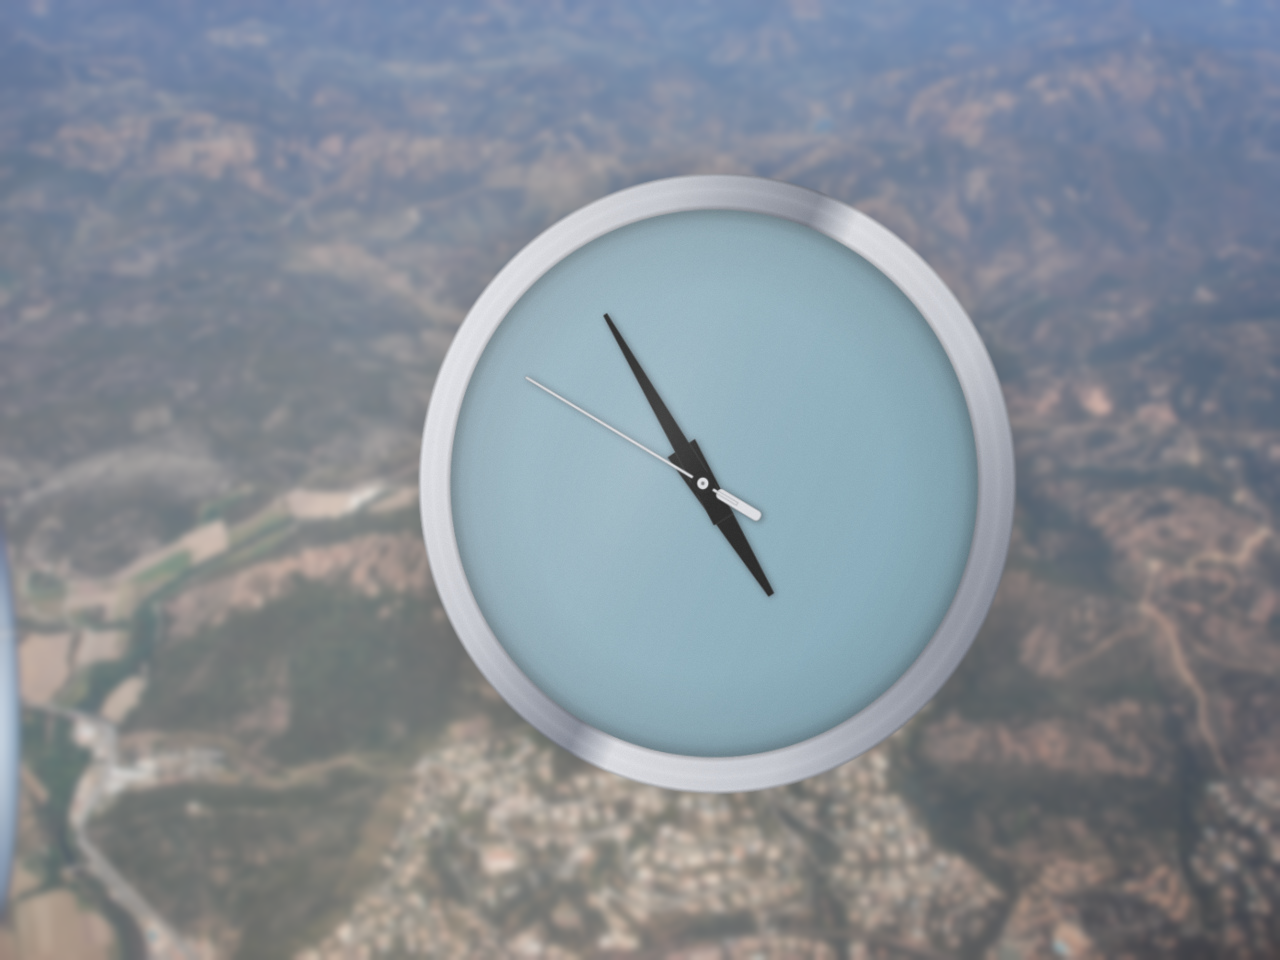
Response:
{"hour": 4, "minute": 54, "second": 50}
